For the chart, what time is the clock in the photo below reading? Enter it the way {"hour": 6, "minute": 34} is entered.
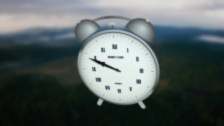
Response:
{"hour": 9, "minute": 49}
